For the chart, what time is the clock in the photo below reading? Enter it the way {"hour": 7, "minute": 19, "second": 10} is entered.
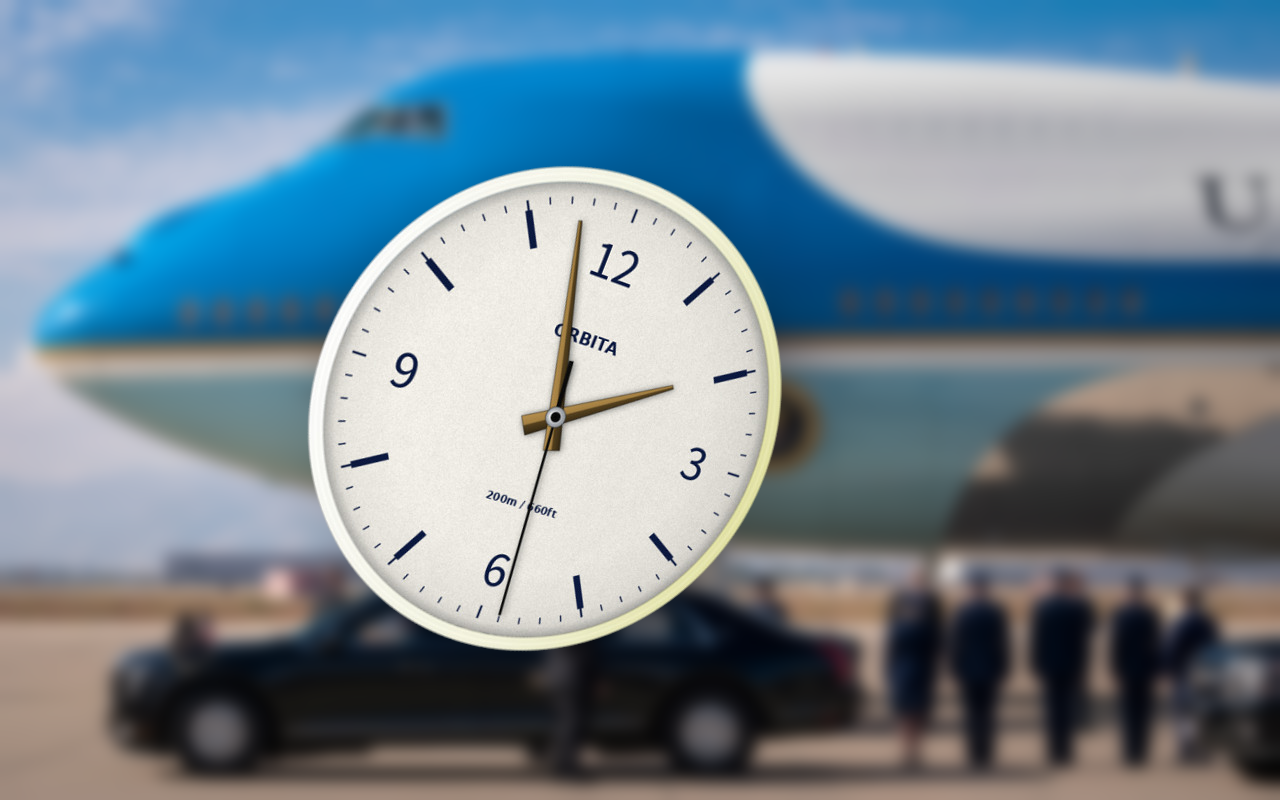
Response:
{"hour": 1, "minute": 57, "second": 29}
